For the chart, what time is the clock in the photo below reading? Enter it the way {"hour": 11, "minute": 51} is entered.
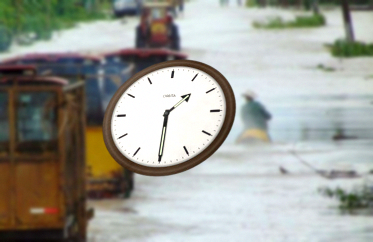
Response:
{"hour": 1, "minute": 30}
